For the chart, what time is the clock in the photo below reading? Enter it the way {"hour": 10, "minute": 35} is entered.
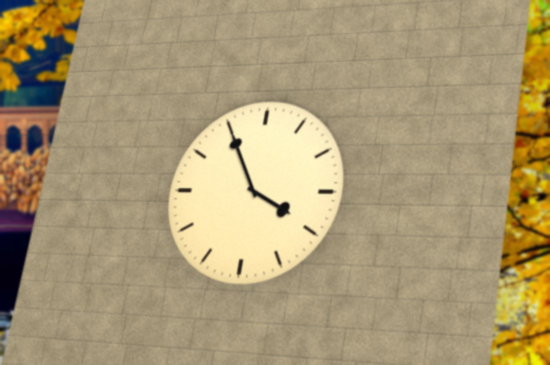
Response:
{"hour": 3, "minute": 55}
